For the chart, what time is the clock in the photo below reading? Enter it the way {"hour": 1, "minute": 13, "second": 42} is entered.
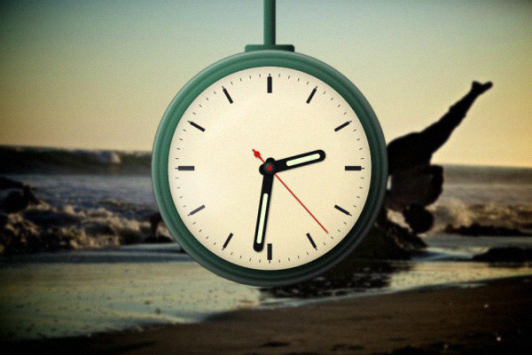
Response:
{"hour": 2, "minute": 31, "second": 23}
